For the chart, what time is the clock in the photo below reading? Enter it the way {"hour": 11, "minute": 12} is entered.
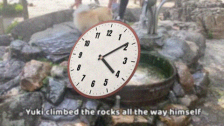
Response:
{"hour": 4, "minute": 9}
